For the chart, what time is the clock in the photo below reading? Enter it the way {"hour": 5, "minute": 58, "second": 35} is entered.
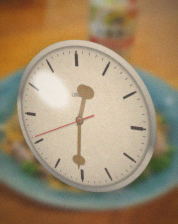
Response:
{"hour": 12, "minute": 30, "second": 41}
